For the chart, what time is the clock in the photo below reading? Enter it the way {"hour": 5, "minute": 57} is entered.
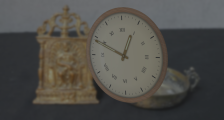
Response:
{"hour": 12, "minute": 49}
